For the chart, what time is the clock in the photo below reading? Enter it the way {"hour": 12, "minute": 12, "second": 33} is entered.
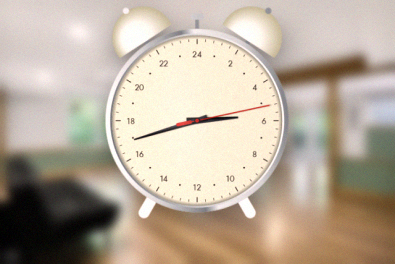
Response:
{"hour": 5, "minute": 42, "second": 13}
